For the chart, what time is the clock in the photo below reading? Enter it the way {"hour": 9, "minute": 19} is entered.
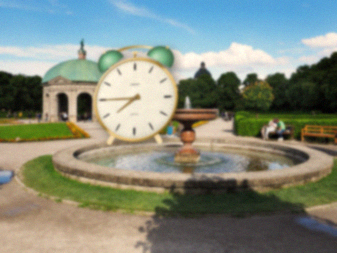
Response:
{"hour": 7, "minute": 45}
